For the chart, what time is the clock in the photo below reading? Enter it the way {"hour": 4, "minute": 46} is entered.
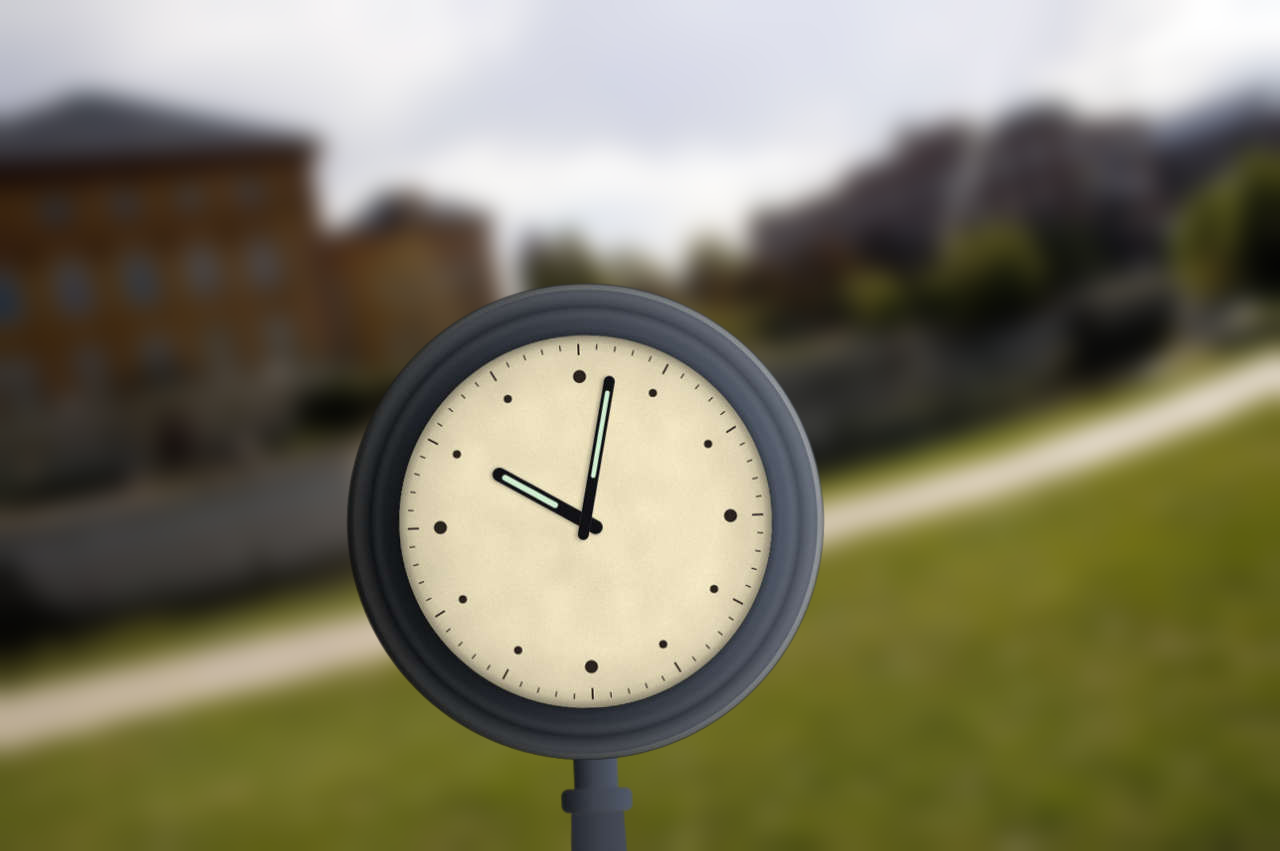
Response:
{"hour": 10, "minute": 2}
